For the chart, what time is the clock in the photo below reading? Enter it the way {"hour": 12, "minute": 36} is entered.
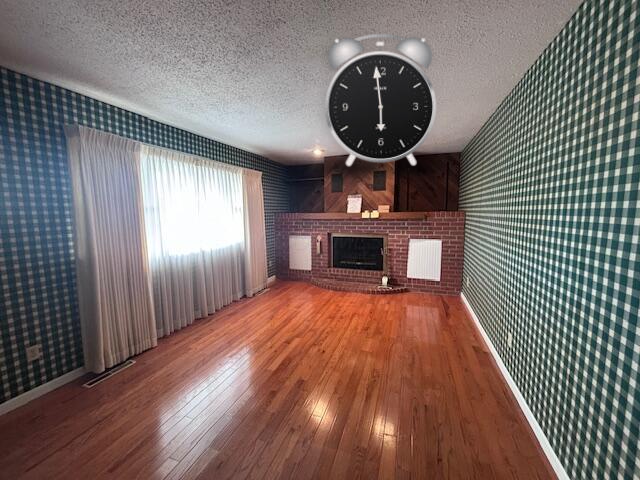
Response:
{"hour": 5, "minute": 59}
